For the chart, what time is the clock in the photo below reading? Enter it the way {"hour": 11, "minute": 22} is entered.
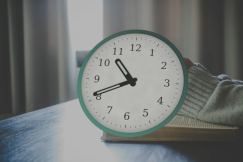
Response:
{"hour": 10, "minute": 41}
